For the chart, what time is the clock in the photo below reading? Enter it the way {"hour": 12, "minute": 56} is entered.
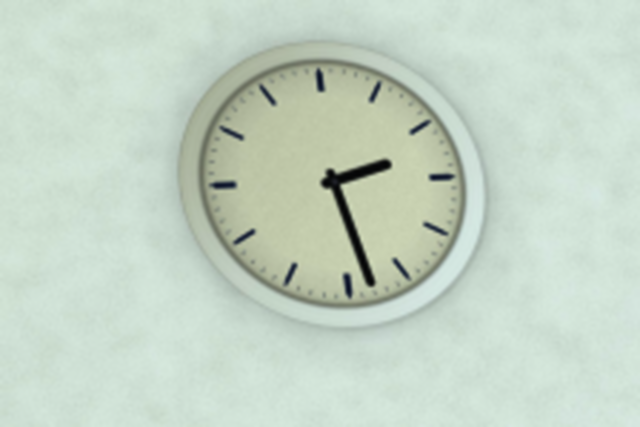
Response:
{"hour": 2, "minute": 28}
